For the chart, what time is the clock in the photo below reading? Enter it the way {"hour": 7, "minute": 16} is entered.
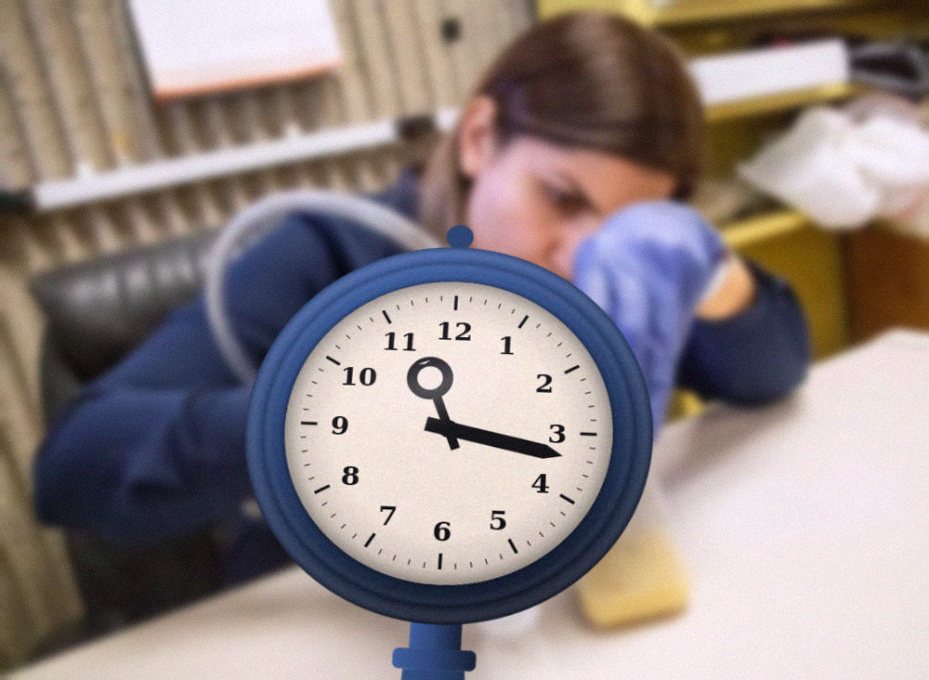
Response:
{"hour": 11, "minute": 17}
